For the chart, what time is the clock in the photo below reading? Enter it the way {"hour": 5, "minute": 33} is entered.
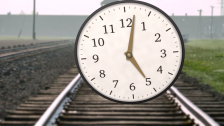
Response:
{"hour": 5, "minute": 2}
